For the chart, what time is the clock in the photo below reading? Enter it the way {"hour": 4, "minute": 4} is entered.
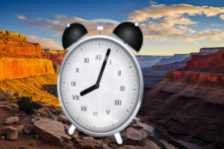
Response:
{"hour": 8, "minute": 3}
